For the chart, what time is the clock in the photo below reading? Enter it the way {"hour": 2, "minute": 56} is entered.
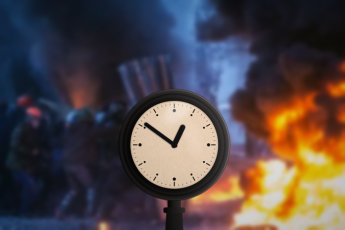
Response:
{"hour": 12, "minute": 51}
